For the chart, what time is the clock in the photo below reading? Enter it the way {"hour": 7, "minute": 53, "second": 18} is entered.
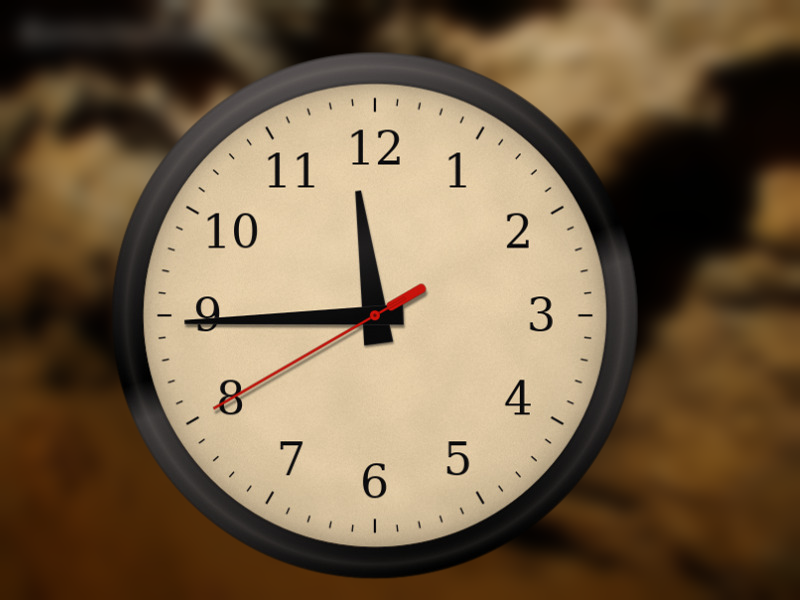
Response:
{"hour": 11, "minute": 44, "second": 40}
